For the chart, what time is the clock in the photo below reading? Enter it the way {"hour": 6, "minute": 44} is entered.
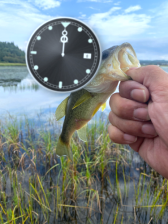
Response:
{"hour": 12, "minute": 0}
